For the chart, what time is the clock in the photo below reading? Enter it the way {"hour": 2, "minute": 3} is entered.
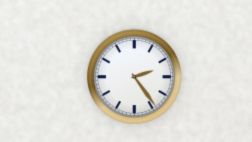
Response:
{"hour": 2, "minute": 24}
